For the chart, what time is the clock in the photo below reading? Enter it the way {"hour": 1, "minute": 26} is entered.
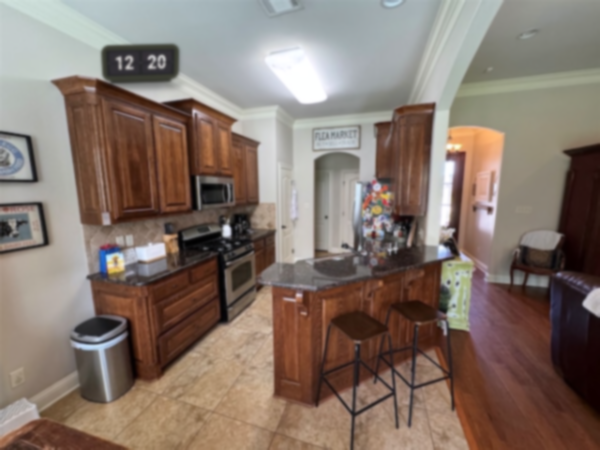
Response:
{"hour": 12, "minute": 20}
